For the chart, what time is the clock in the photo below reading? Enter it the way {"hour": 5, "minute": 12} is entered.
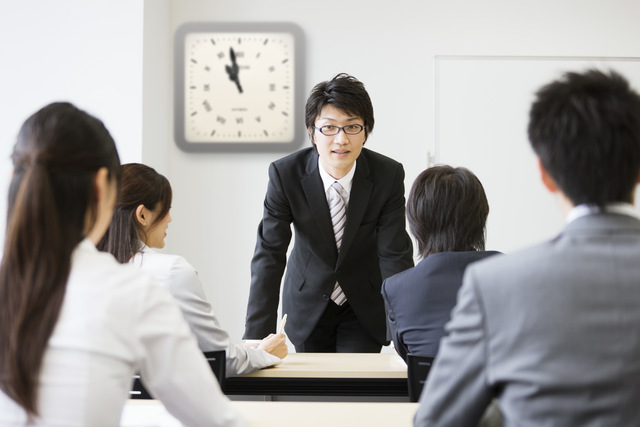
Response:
{"hour": 10, "minute": 58}
